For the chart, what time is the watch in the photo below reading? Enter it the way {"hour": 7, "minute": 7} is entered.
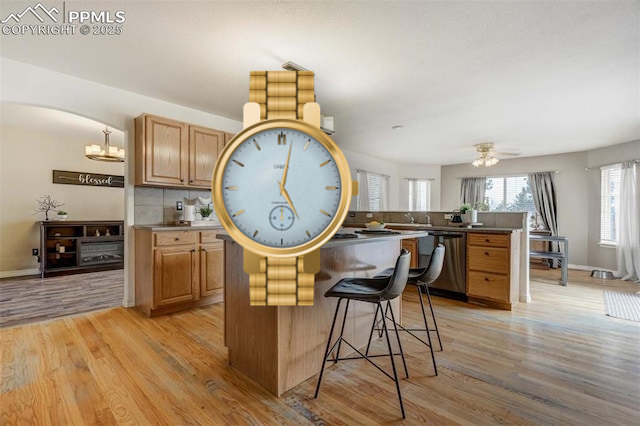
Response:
{"hour": 5, "minute": 2}
